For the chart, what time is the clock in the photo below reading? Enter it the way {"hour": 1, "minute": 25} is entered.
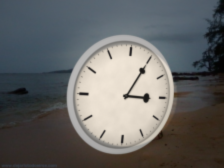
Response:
{"hour": 3, "minute": 5}
